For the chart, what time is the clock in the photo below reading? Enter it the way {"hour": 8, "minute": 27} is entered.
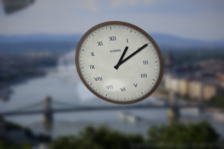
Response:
{"hour": 1, "minute": 10}
